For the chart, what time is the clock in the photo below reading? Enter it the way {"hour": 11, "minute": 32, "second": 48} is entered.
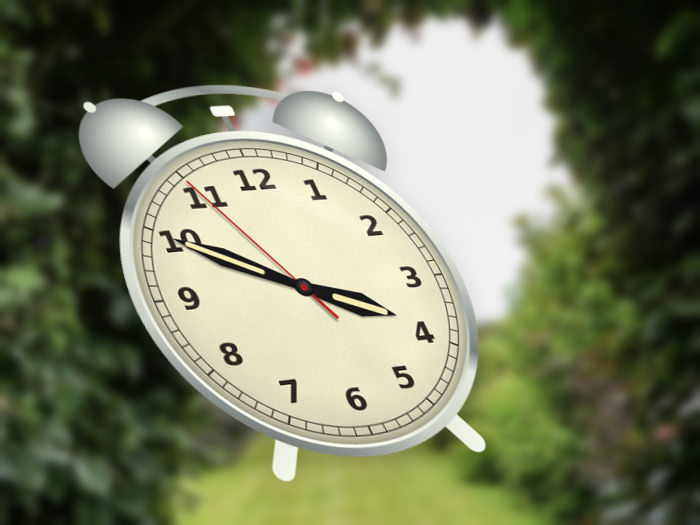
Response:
{"hour": 3, "minute": 49, "second": 55}
